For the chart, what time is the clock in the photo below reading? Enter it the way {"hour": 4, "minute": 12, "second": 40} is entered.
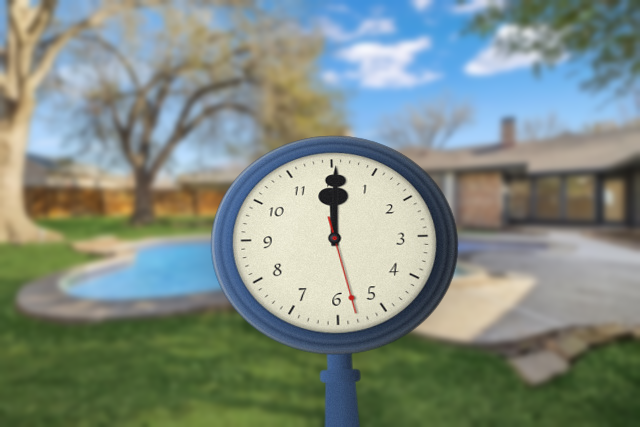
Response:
{"hour": 12, "minute": 0, "second": 28}
